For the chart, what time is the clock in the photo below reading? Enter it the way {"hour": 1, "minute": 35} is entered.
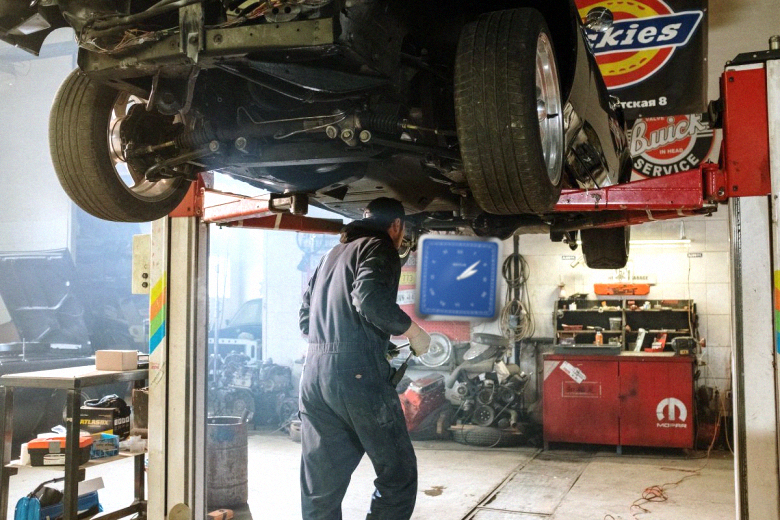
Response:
{"hour": 2, "minute": 8}
